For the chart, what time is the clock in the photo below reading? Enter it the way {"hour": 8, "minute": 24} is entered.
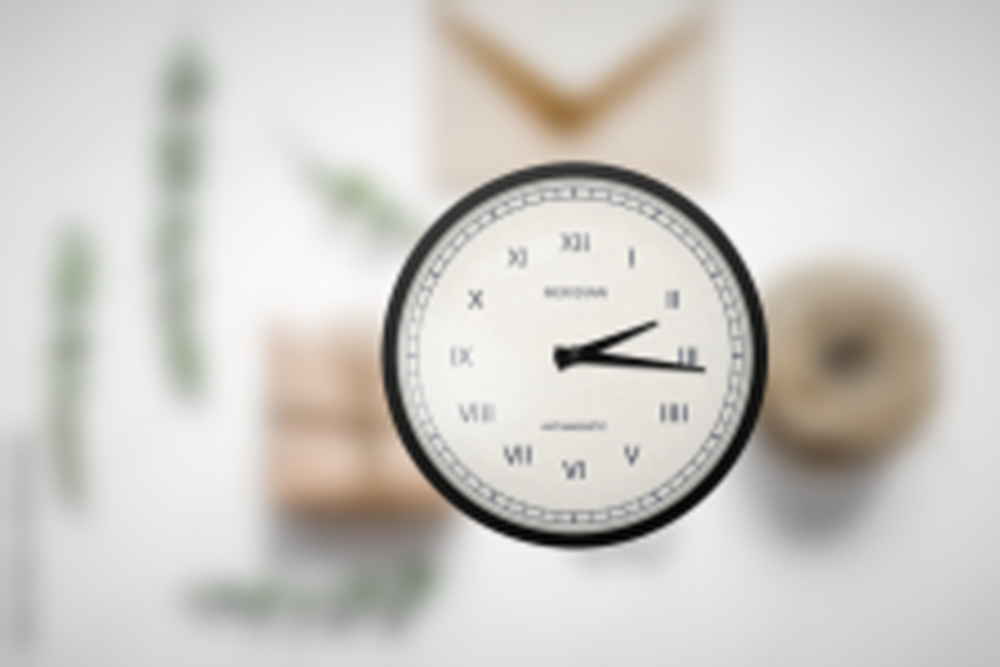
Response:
{"hour": 2, "minute": 16}
